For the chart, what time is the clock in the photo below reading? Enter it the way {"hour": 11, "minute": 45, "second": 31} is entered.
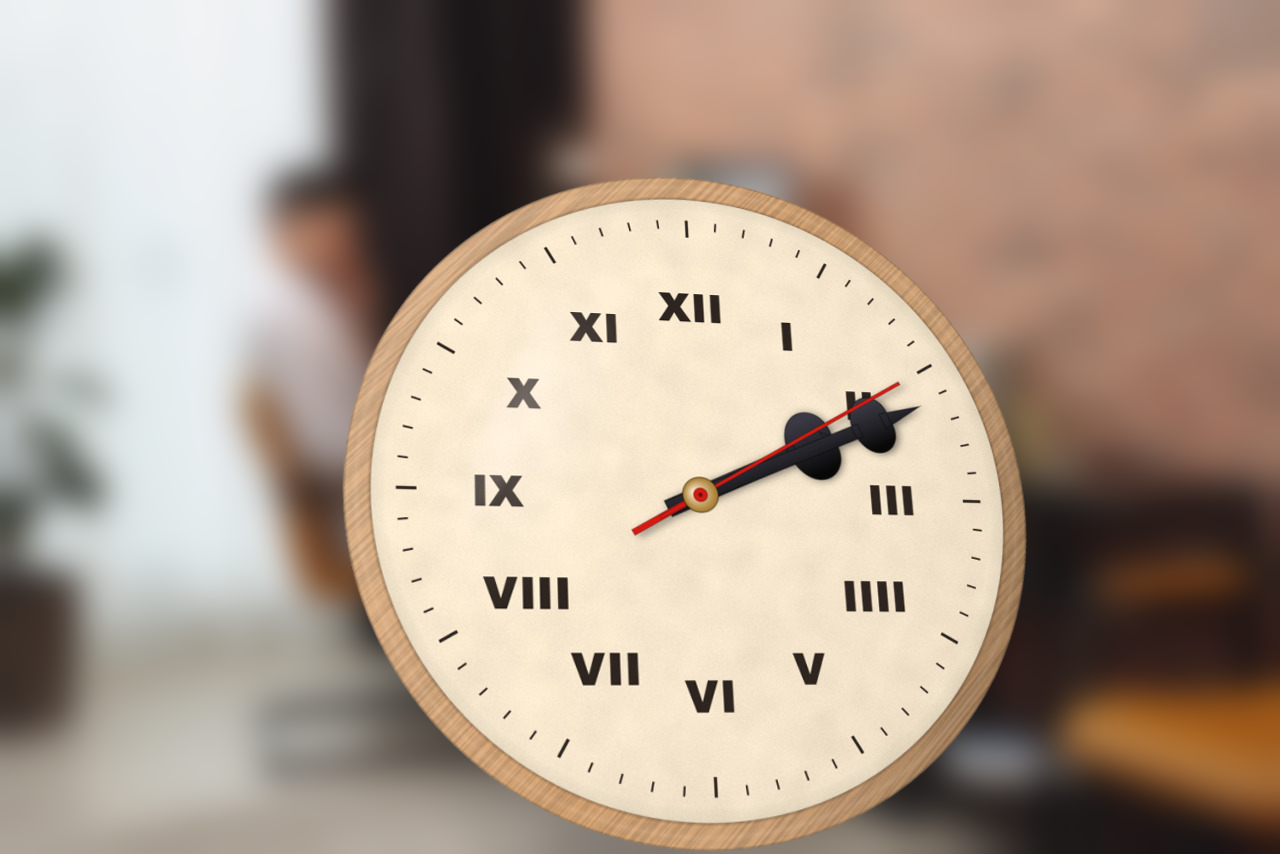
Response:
{"hour": 2, "minute": 11, "second": 10}
